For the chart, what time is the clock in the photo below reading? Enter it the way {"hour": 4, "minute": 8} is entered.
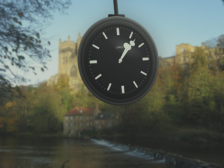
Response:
{"hour": 1, "minute": 7}
